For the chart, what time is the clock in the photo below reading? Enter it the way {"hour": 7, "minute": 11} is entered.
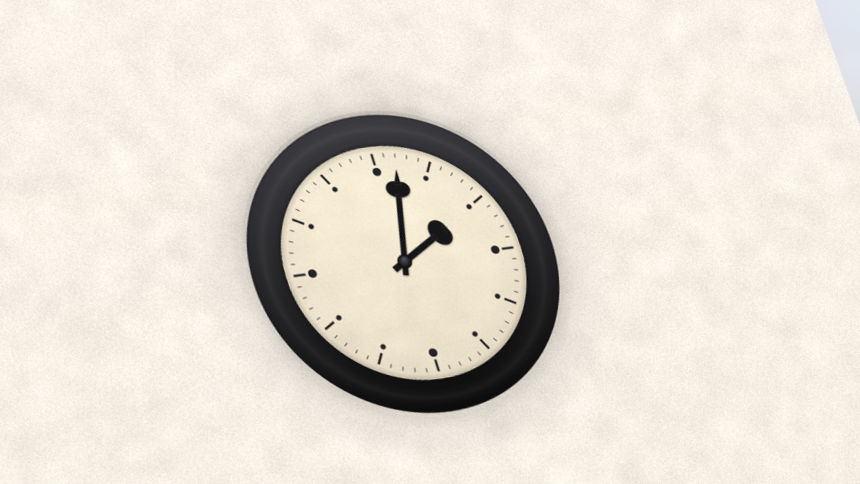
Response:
{"hour": 2, "minute": 2}
